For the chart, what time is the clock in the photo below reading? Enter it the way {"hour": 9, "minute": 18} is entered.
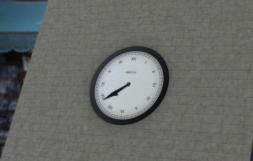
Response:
{"hour": 7, "minute": 39}
